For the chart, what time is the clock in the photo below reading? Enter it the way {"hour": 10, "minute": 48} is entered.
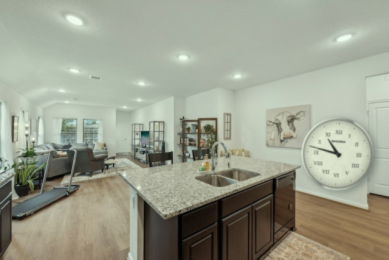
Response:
{"hour": 10, "minute": 47}
